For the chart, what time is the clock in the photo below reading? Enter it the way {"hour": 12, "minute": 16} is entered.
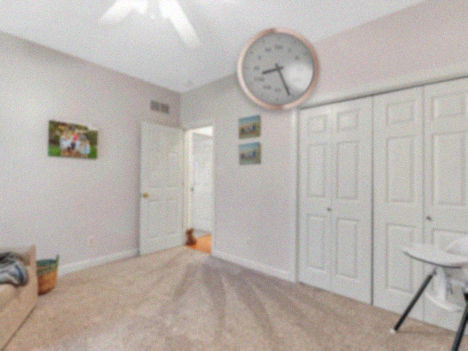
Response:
{"hour": 8, "minute": 26}
